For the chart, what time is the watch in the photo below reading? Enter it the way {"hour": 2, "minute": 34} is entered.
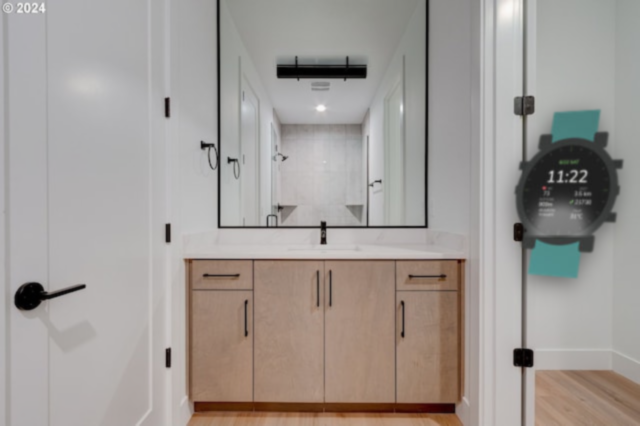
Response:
{"hour": 11, "minute": 22}
